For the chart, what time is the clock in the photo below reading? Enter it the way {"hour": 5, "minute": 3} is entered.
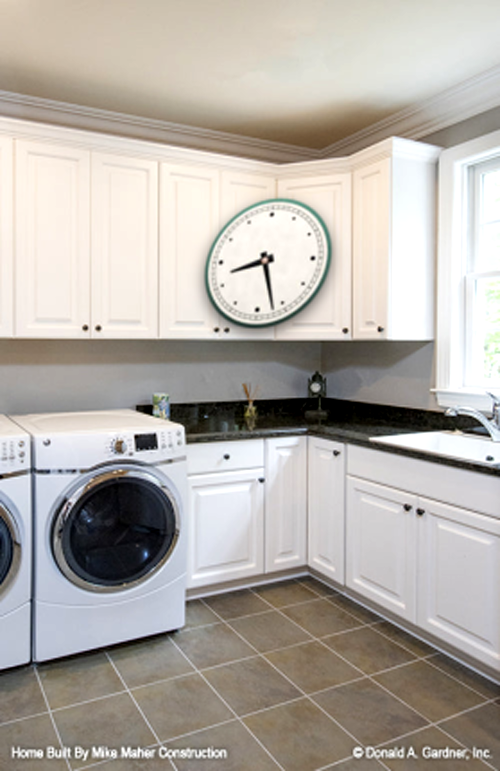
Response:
{"hour": 8, "minute": 27}
